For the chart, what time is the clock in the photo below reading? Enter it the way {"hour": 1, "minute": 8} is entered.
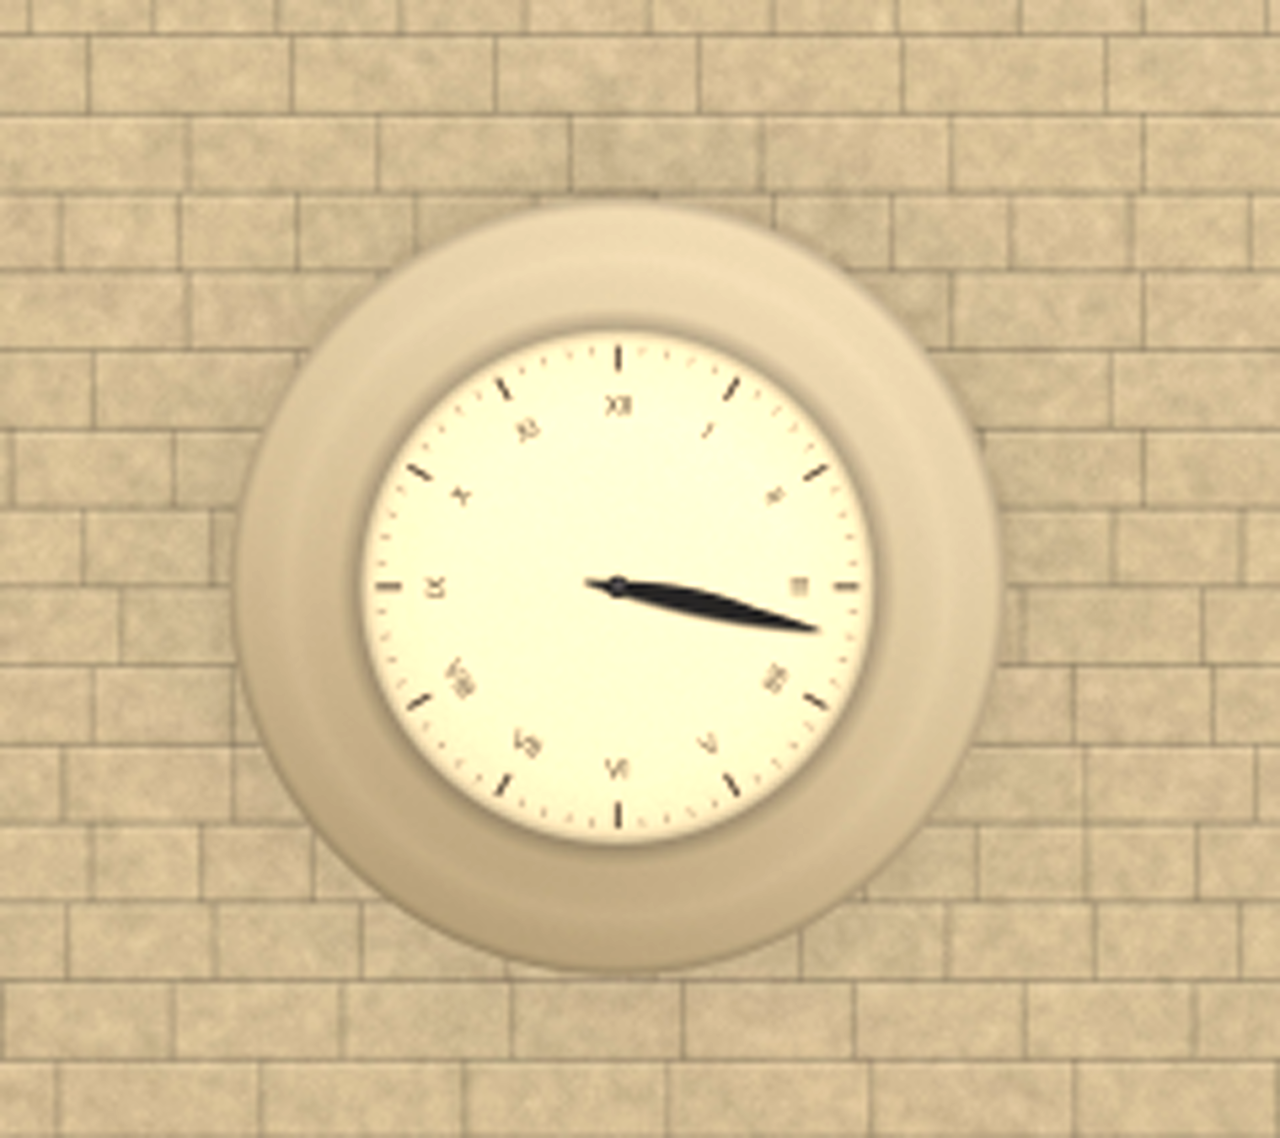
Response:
{"hour": 3, "minute": 17}
